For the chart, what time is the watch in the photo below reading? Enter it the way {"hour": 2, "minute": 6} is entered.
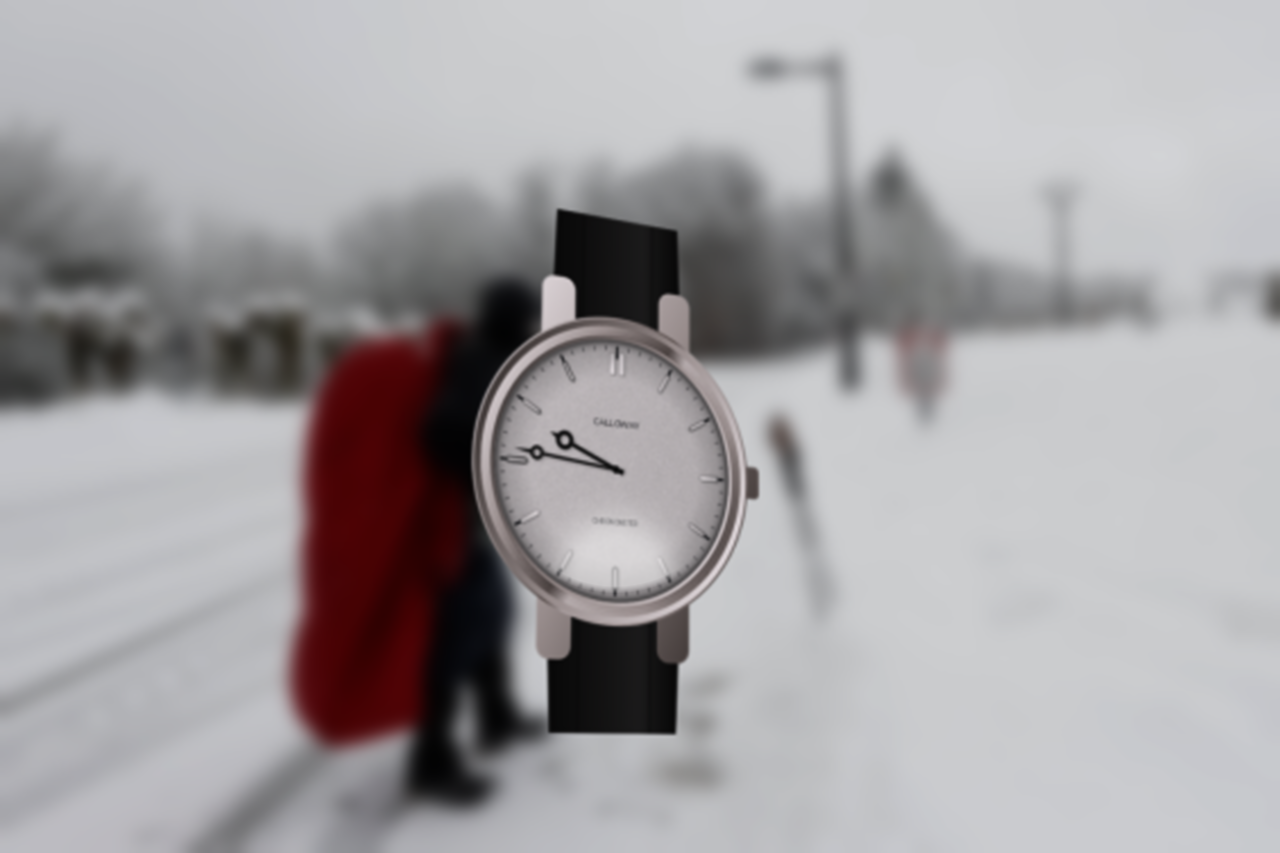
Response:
{"hour": 9, "minute": 46}
